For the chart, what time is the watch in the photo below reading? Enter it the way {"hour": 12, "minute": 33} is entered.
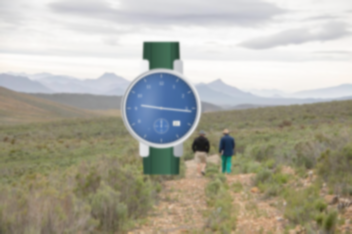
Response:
{"hour": 9, "minute": 16}
